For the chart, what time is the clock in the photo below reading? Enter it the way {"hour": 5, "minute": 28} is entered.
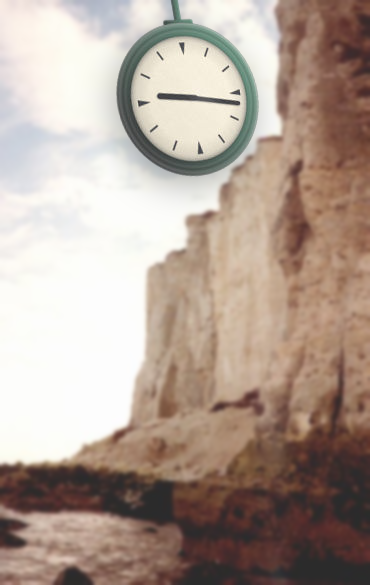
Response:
{"hour": 9, "minute": 17}
